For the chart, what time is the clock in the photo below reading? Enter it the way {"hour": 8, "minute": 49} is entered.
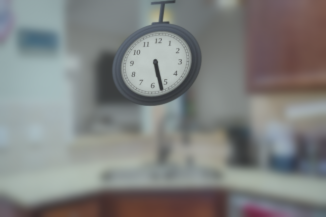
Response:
{"hour": 5, "minute": 27}
